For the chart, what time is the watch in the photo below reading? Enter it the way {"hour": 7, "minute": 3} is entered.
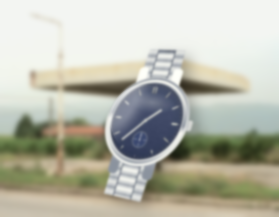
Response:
{"hour": 1, "minute": 37}
